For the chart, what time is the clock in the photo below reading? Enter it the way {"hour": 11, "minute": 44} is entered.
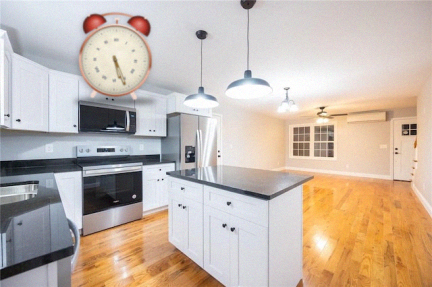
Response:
{"hour": 5, "minute": 26}
